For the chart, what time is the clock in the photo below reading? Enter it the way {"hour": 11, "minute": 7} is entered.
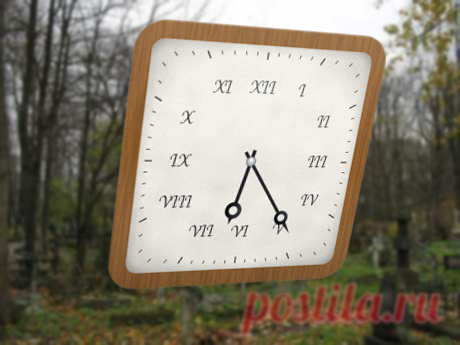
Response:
{"hour": 6, "minute": 24}
